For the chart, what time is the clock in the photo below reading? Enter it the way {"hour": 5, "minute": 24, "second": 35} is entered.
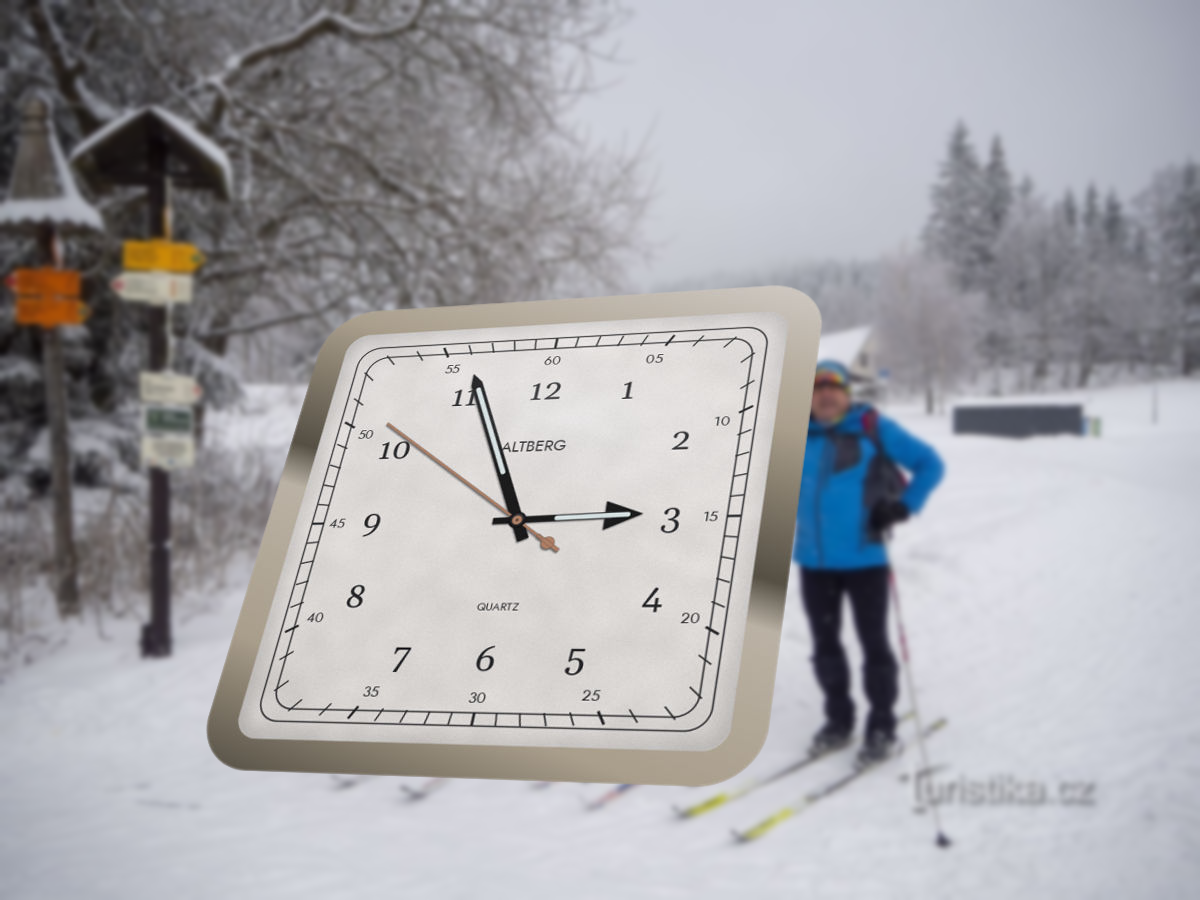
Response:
{"hour": 2, "minute": 55, "second": 51}
